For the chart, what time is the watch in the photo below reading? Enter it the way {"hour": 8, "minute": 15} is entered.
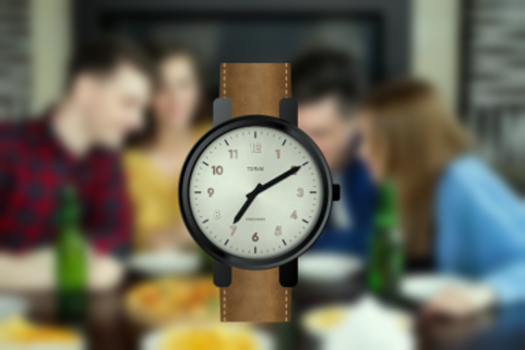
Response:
{"hour": 7, "minute": 10}
